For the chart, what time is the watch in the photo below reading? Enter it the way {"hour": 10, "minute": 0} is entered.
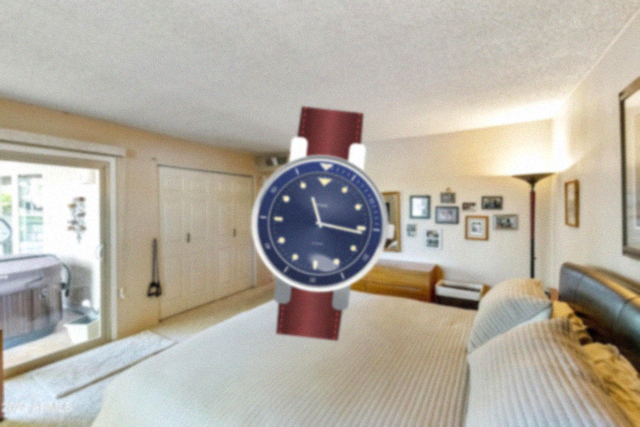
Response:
{"hour": 11, "minute": 16}
